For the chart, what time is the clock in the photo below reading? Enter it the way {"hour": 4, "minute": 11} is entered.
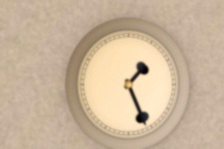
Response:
{"hour": 1, "minute": 26}
